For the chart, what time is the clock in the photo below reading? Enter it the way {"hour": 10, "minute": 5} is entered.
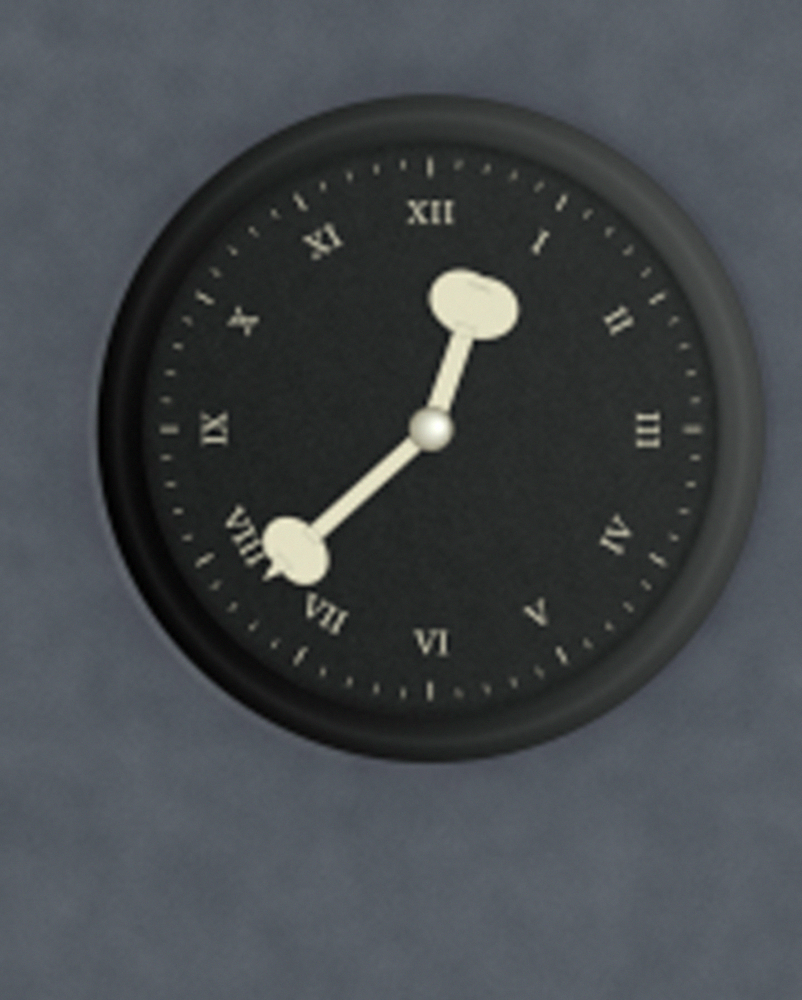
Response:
{"hour": 12, "minute": 38}
